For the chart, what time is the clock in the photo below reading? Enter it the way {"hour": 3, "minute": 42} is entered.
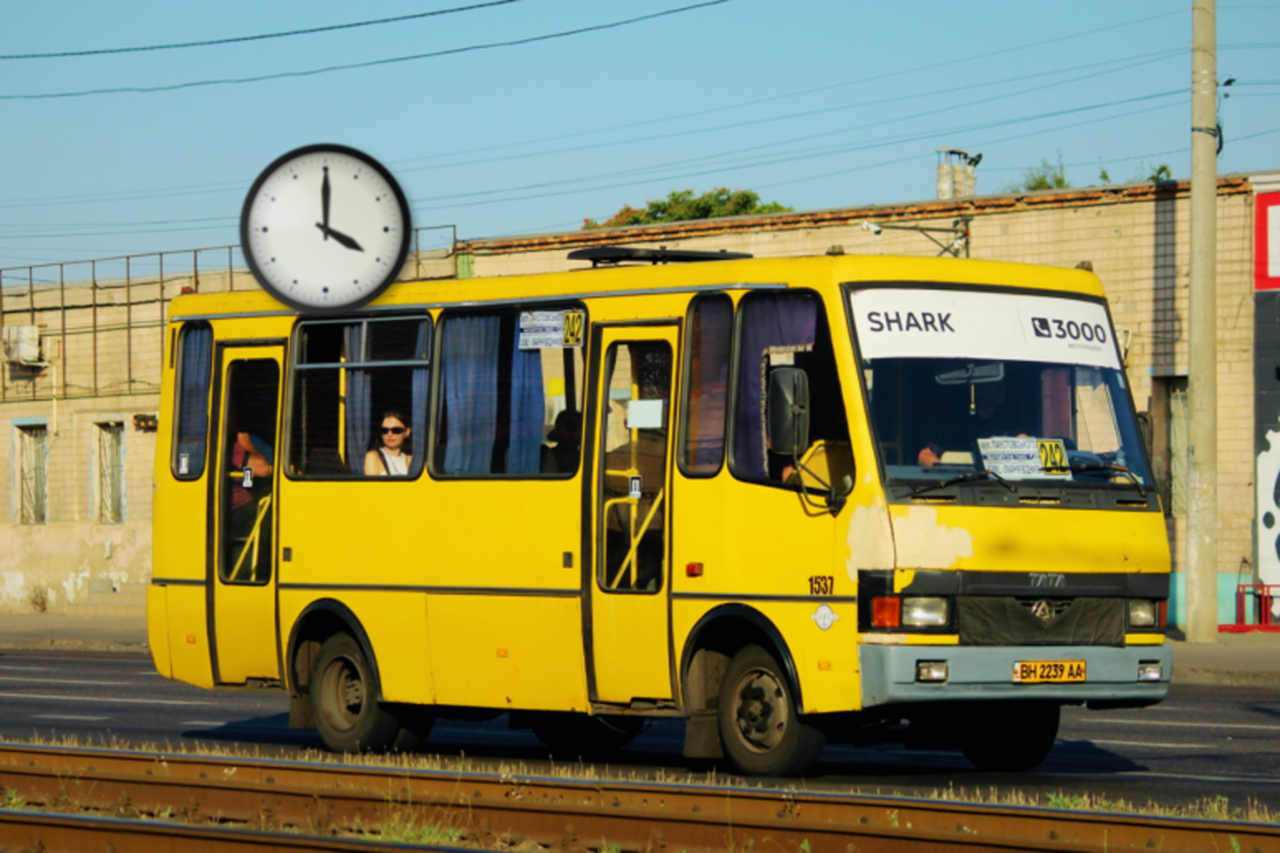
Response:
{"hour": 4, "minute": 0}
